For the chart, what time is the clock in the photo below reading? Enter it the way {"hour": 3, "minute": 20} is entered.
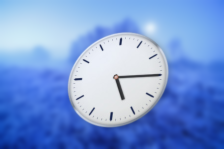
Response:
{"hour": 5, "minute": 15}
